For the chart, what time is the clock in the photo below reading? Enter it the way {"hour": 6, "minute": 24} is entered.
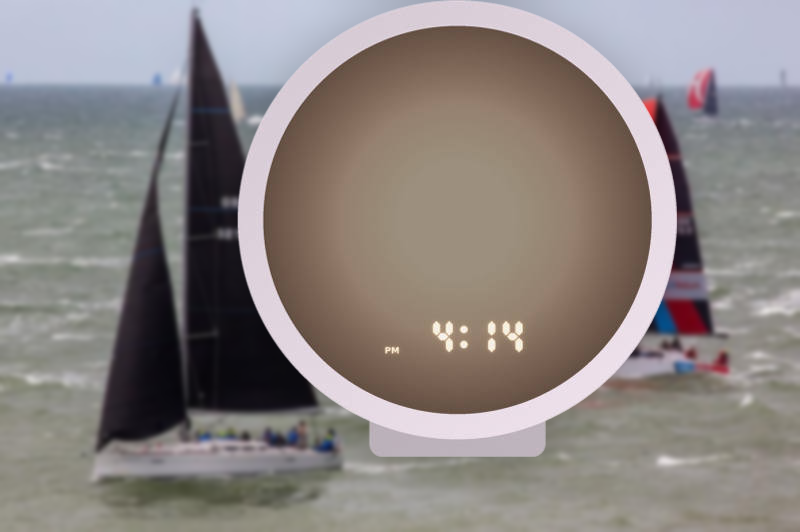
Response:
{"hour": 4, "minute": 14}
